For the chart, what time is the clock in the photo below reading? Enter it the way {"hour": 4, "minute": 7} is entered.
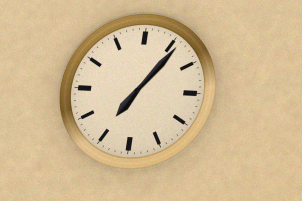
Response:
{"hour": 7, "minute": 6}
